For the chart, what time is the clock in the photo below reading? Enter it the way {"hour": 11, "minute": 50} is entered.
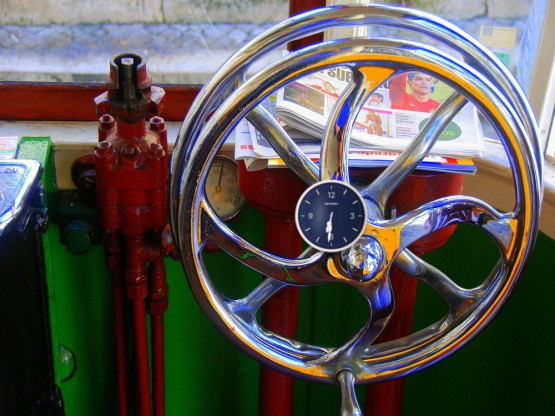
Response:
{"hour": 6, "minute": 31}
